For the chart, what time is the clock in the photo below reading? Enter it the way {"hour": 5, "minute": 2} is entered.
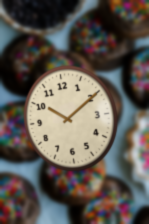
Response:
{"hour": 10, "minute": 10}
